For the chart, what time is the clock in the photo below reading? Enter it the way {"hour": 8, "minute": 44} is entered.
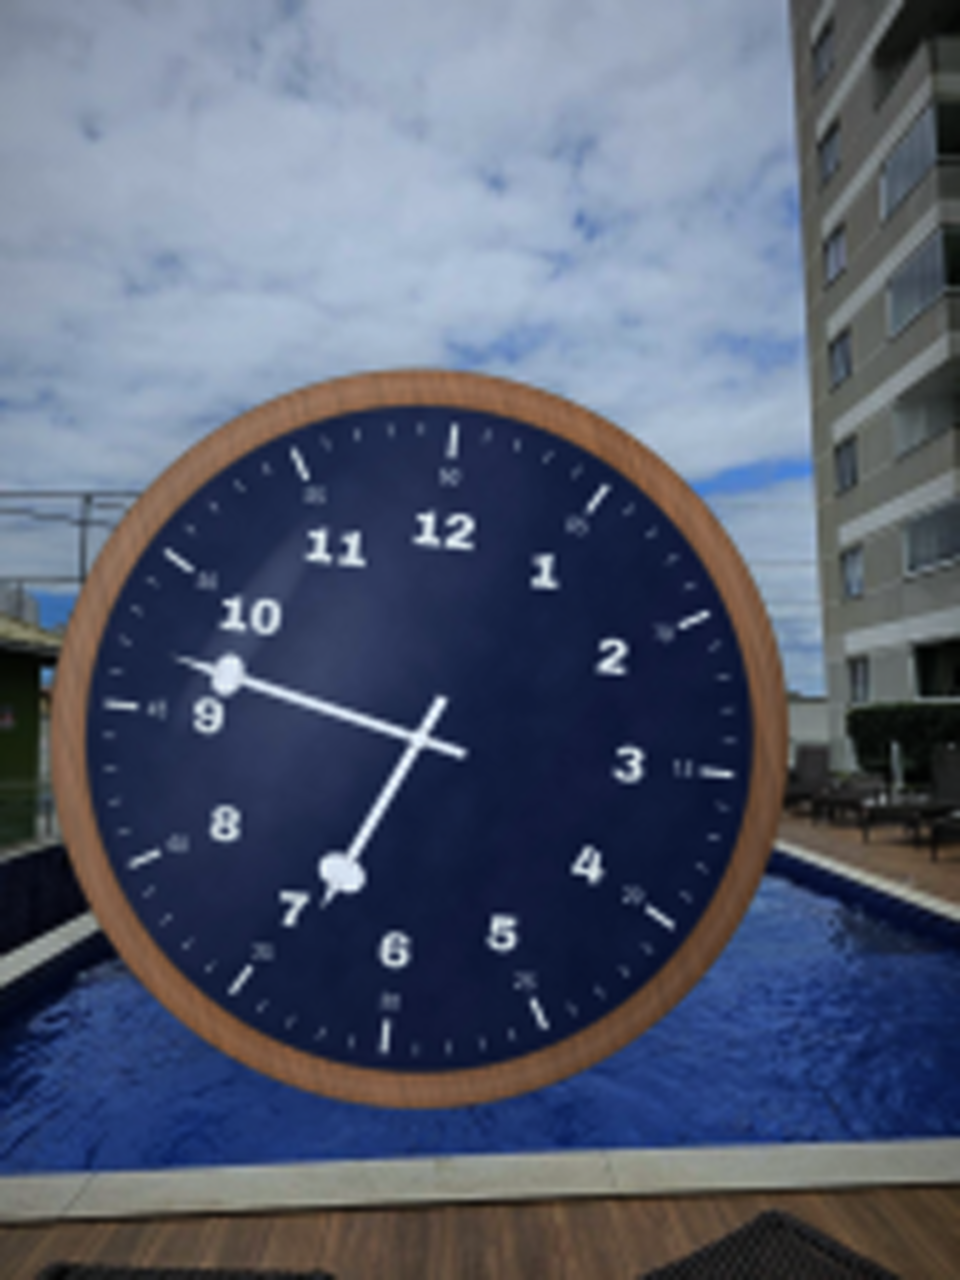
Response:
{"hour": 6, "minute": 47}
